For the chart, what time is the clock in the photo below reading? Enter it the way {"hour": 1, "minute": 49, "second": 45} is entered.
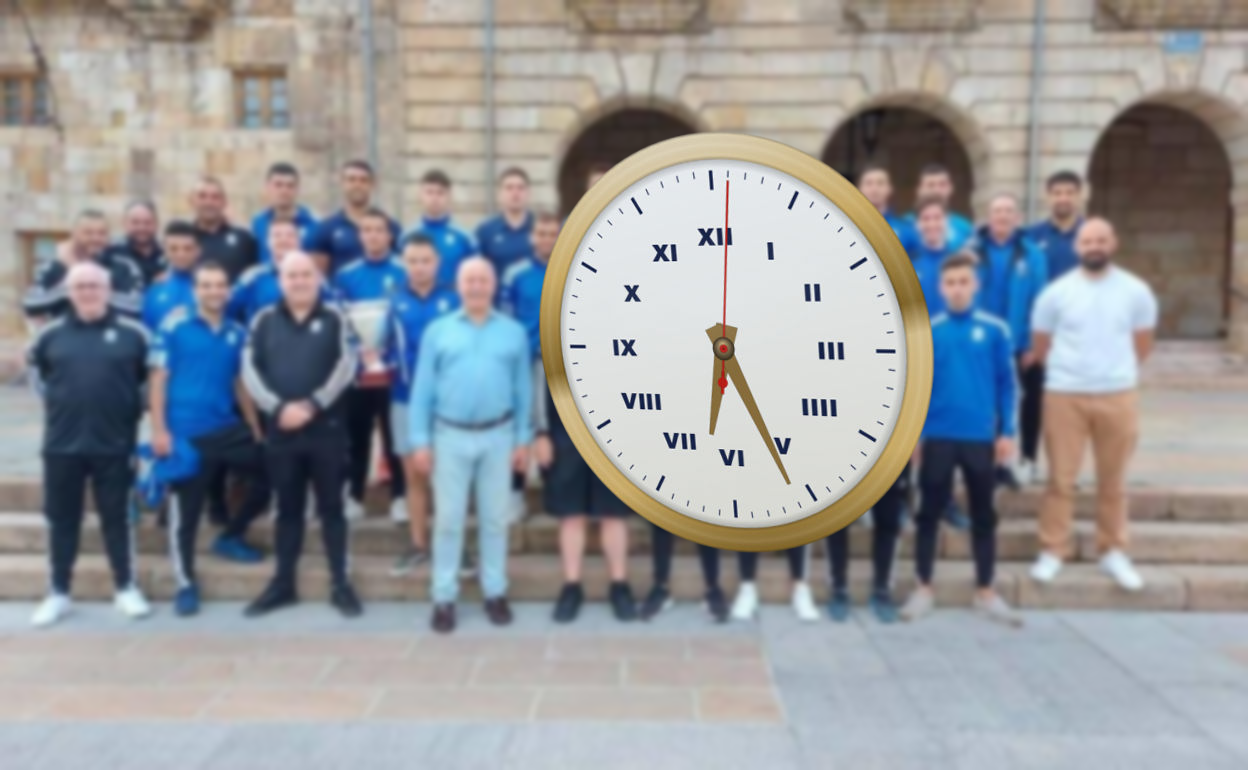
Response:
{"hour": 6, "minute": 26, "second": 1}
